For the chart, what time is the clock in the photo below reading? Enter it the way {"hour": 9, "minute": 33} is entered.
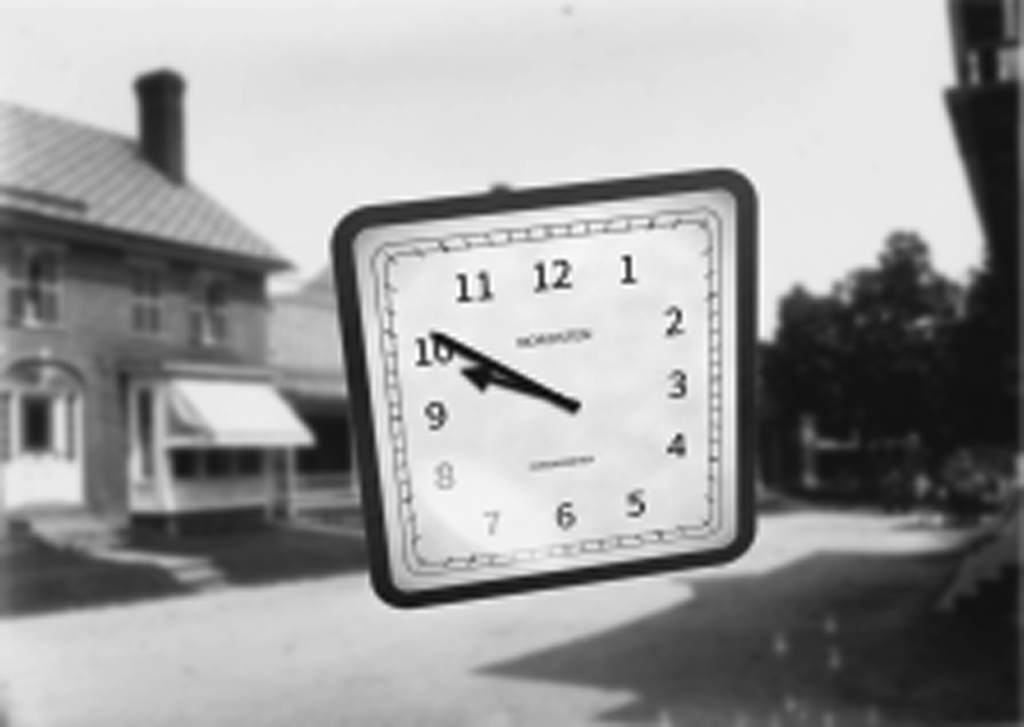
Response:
{"hour": 9, "minute": 51}
